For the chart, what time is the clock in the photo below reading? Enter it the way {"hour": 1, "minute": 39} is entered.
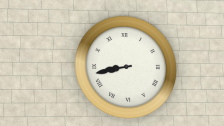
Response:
{"hour": 8, "minute": 43}
